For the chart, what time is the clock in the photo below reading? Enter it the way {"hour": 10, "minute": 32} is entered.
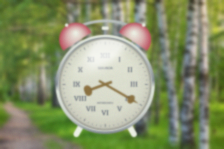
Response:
{"hour": 8, "minute": 20}
